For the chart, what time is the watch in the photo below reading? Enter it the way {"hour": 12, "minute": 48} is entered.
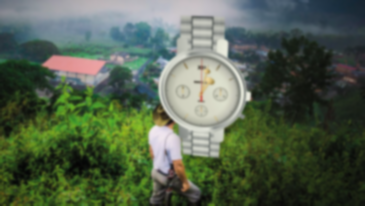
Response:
{"hour": 1, "minute": 2}
